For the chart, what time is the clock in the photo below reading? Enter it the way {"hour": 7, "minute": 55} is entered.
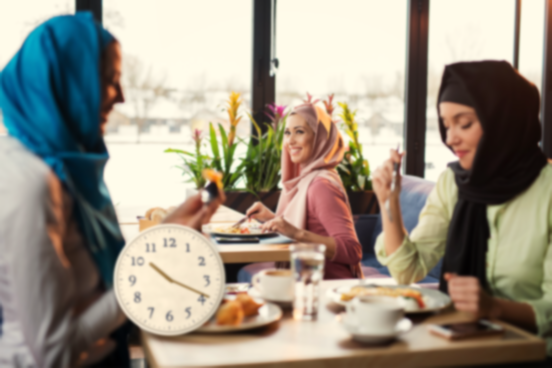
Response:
{"hour": 10, "minute": 19}
